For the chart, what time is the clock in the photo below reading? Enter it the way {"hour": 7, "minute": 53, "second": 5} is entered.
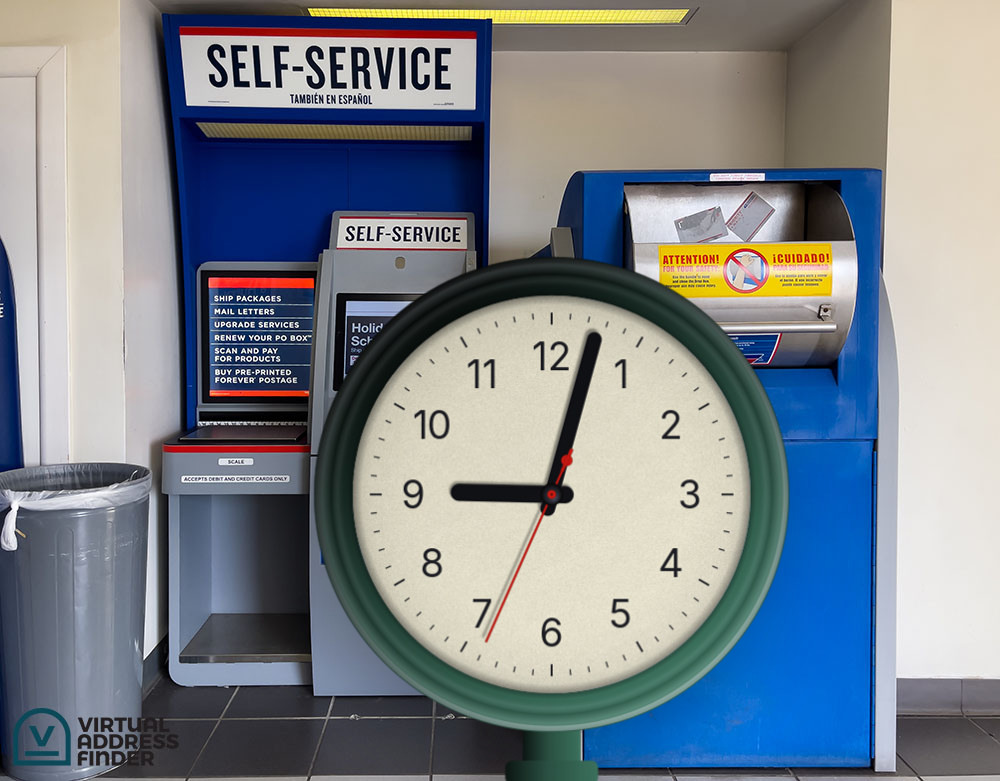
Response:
{"hour": 9, "minute": 2, "second": 34}
